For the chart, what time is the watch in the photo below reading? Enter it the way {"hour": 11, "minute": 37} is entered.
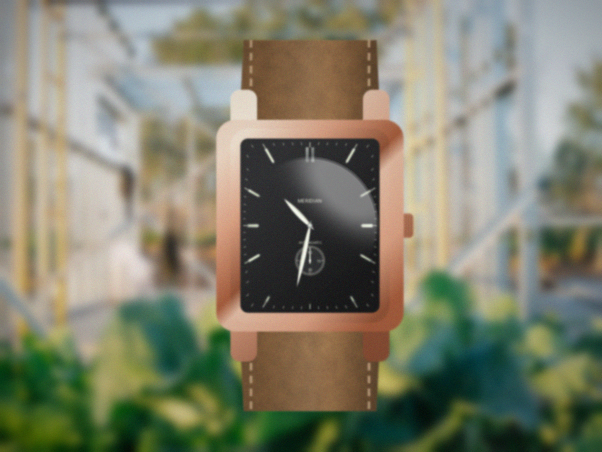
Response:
{"hour": 10, "minute": 32}
